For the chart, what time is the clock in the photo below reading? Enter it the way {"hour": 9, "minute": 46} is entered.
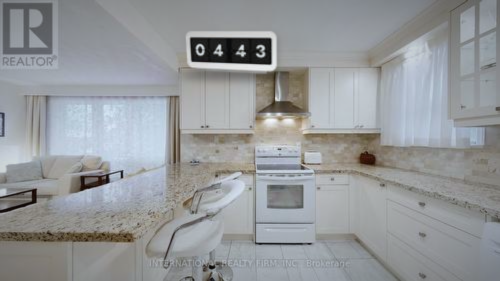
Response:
{"hour": 4, "minute": 43}
